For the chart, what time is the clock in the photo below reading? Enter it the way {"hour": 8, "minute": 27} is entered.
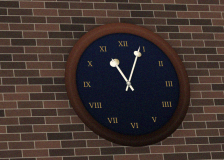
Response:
{"hour": 11, "minute": 4}
